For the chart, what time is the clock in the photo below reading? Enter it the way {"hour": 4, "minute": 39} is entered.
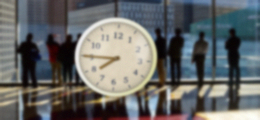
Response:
{"hour": 7, "minute": 45}
